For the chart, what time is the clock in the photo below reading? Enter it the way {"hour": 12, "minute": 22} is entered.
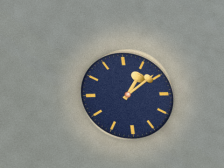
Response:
{"hour": 1, "minute": 9}
